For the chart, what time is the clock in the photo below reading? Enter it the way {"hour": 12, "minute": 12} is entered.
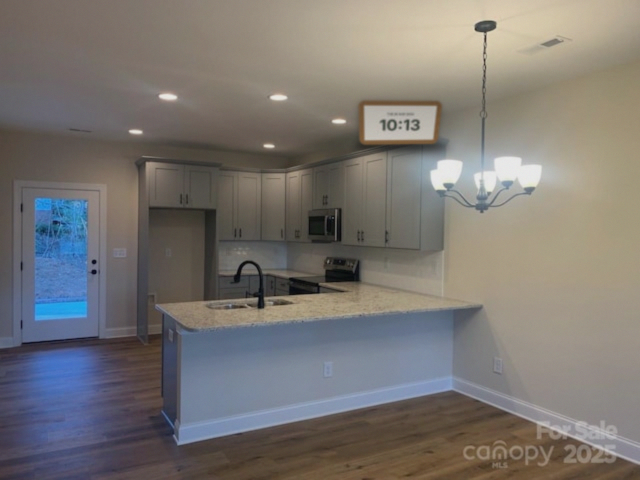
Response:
{"hour": 10, "minute": 13}
